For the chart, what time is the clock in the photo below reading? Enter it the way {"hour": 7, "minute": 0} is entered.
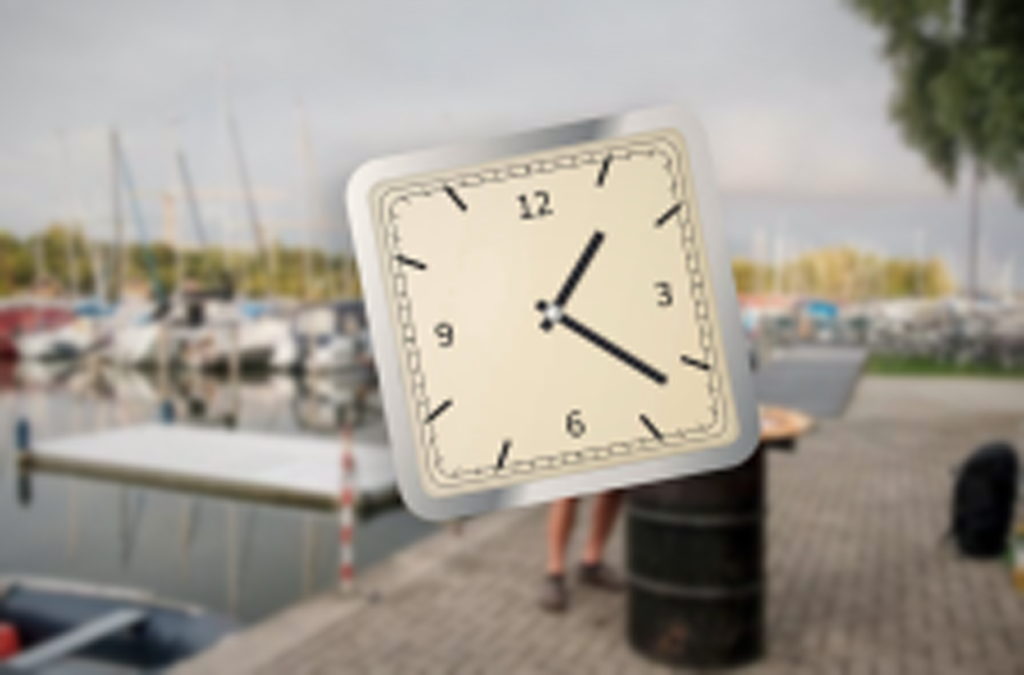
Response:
{"hour": 1, "minute": 22}
